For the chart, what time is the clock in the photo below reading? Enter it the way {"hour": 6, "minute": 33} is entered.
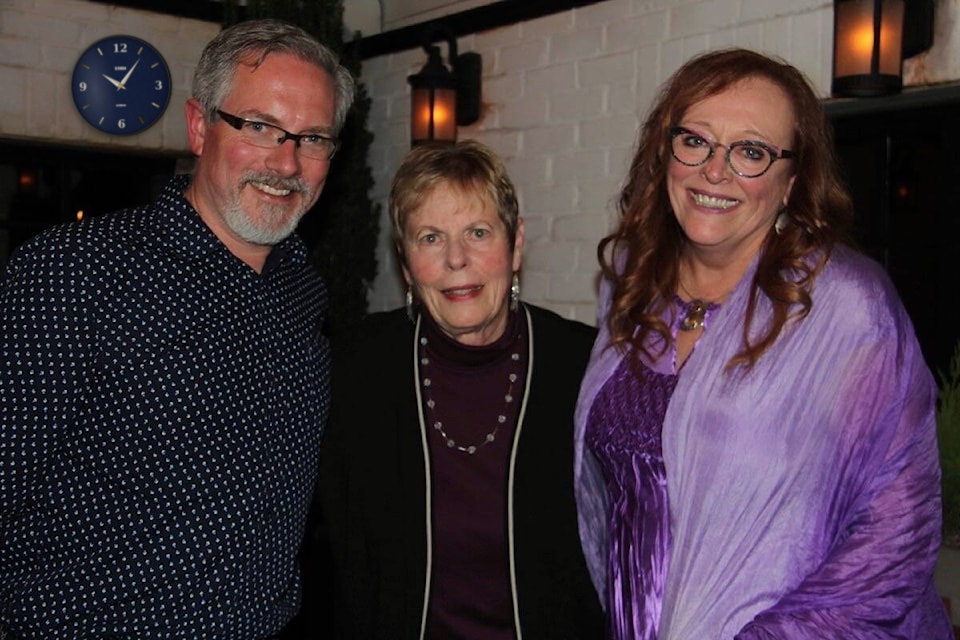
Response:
{"hour": 10, "minute": 6}
